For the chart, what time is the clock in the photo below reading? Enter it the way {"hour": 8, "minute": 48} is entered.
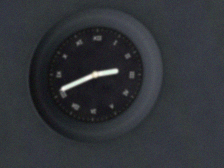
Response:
{"hour": 2, "minute": 41}
